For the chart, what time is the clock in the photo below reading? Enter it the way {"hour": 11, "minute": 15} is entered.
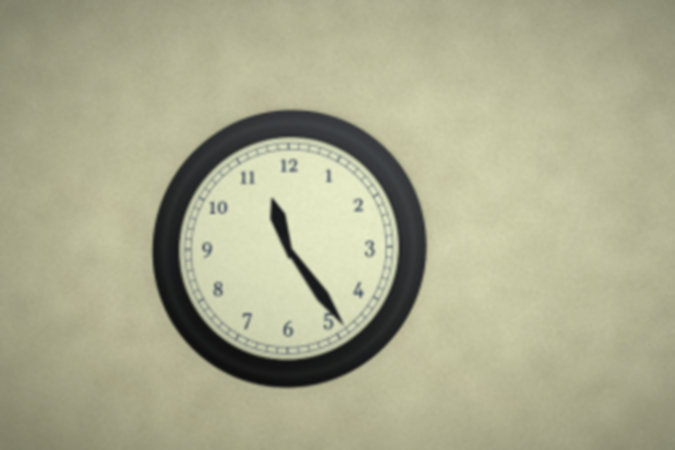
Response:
{"hour": 11, "minute": 24}
